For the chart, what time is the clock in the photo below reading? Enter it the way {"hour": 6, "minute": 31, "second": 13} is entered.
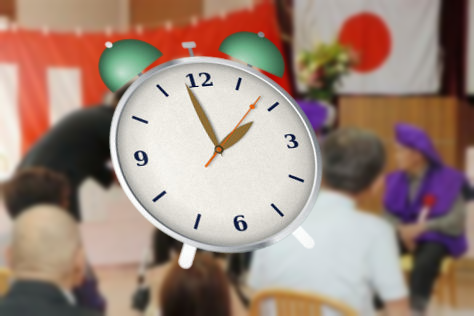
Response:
{"hour": 1, "minute": 58, "second": 8}
